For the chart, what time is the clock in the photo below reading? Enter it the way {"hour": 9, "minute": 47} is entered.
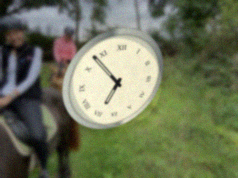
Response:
{"hour": 6, "minute": 53}
